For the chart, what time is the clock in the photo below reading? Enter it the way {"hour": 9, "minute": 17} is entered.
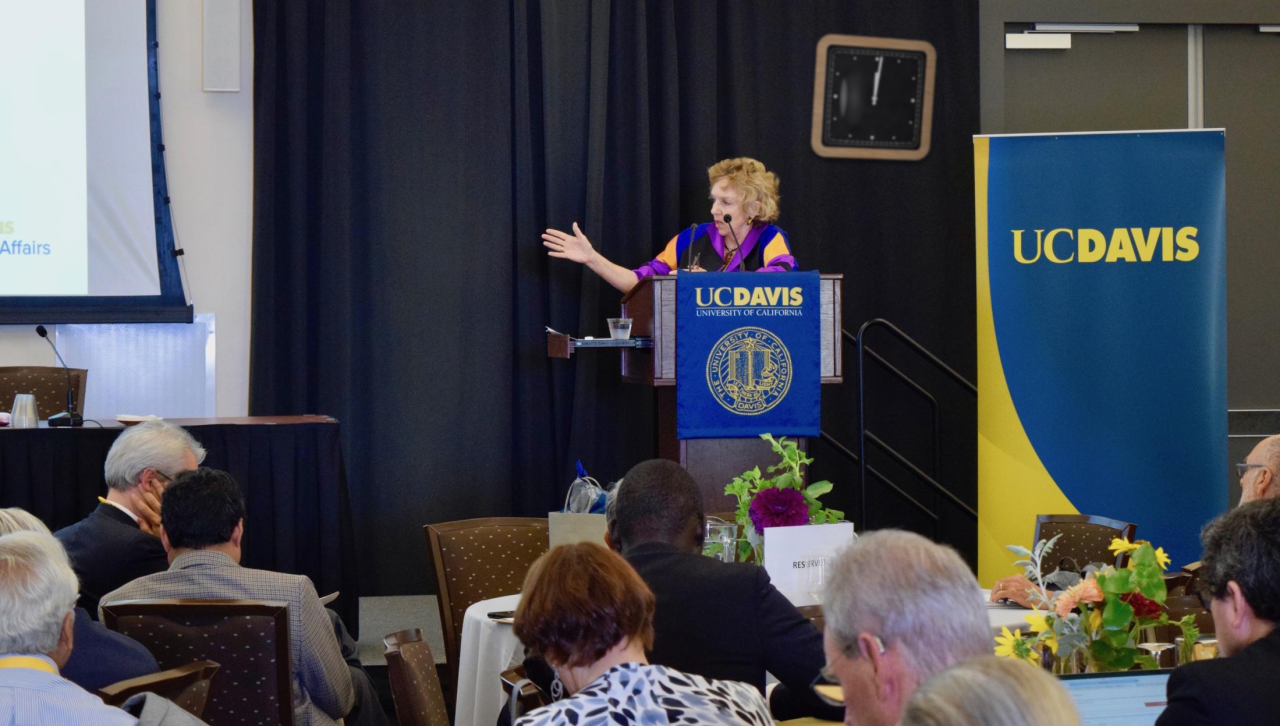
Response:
{"hour": 12, "minute": 1}
